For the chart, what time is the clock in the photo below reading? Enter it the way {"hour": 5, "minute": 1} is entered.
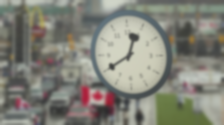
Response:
{"hour": 12, "minute": 40}
